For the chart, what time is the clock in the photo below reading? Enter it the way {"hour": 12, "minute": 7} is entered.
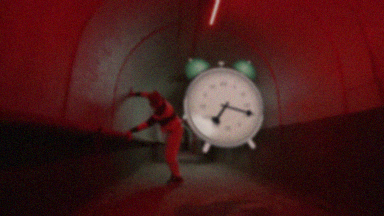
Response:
{"hour": 7, "minute": 18}
